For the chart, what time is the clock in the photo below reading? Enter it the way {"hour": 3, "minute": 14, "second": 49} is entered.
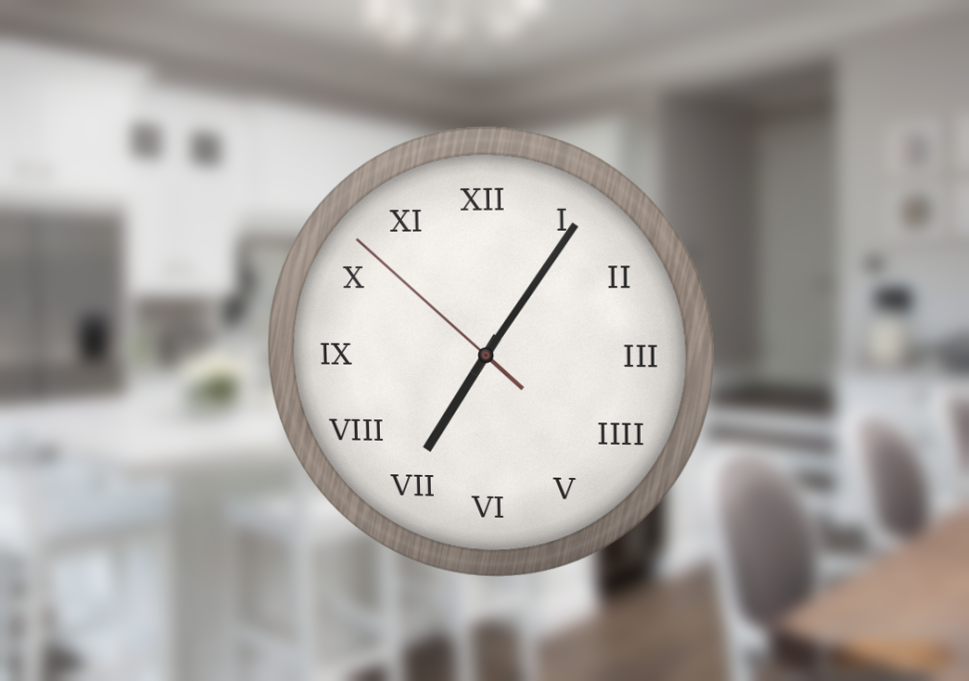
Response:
{"hour": 7, "minute": 5, "second": 52}
